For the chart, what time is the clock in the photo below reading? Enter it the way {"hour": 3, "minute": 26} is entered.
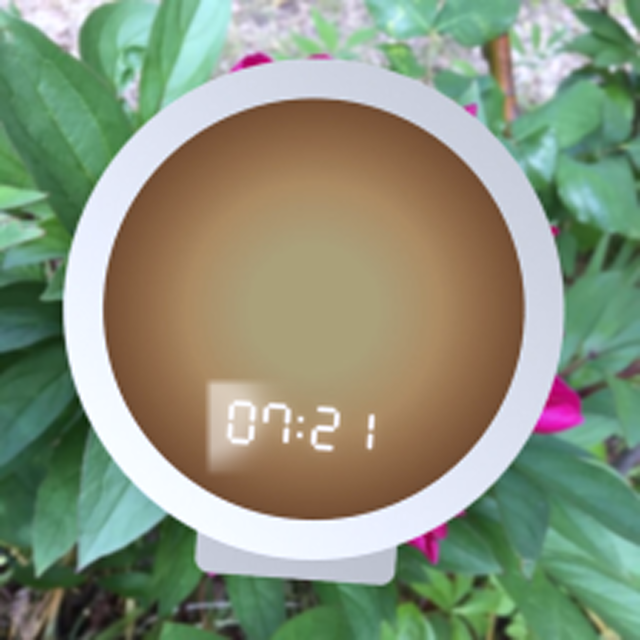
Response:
{"hour": 7, "minute": 21}
